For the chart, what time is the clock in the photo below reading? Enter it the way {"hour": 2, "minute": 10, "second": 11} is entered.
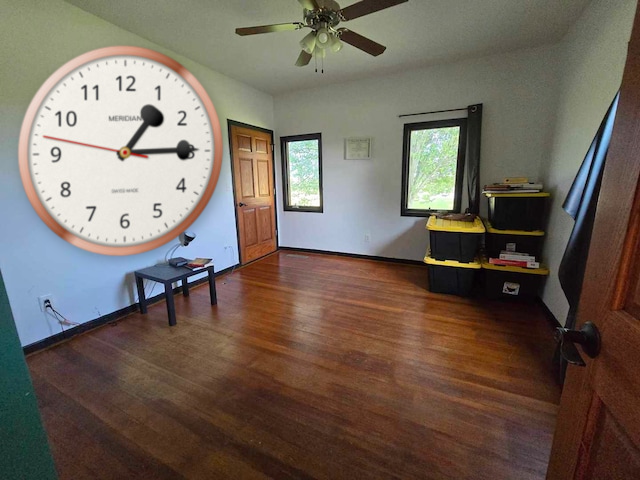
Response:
{"hour": 1, "minute": 14, "second": 47}
